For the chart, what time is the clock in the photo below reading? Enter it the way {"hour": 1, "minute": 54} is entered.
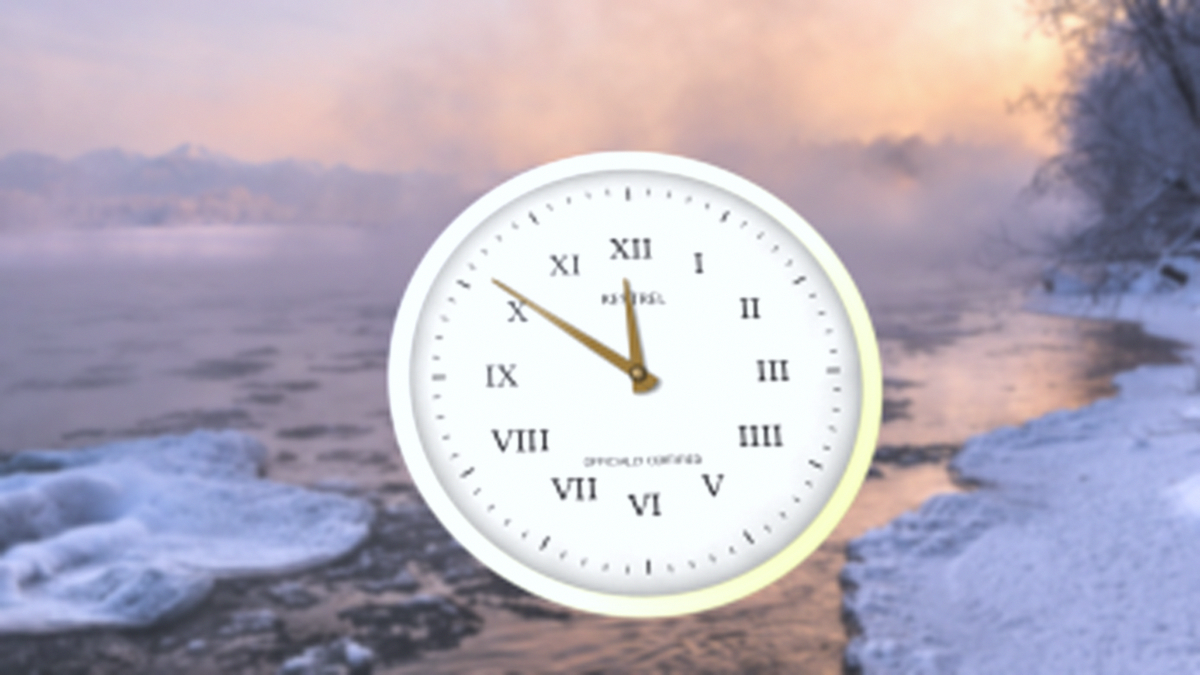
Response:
{"hour": 11, "minute": 51}
